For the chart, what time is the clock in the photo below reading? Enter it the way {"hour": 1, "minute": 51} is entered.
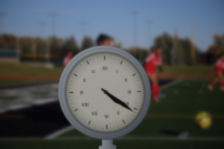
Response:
{"hour": 4, "minute": 21}
